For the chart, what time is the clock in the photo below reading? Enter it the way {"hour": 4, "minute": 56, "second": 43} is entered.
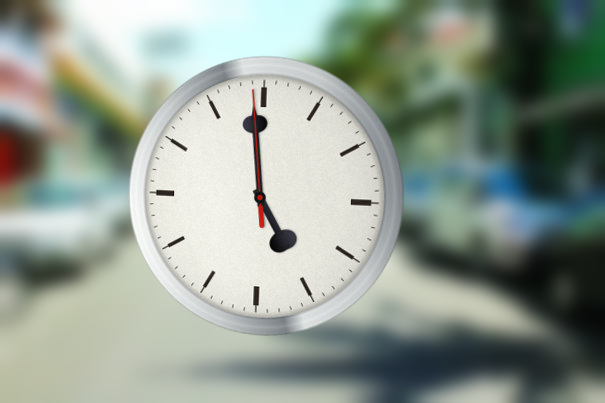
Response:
{"hour": 4, "minute": 58, "second": 59}
